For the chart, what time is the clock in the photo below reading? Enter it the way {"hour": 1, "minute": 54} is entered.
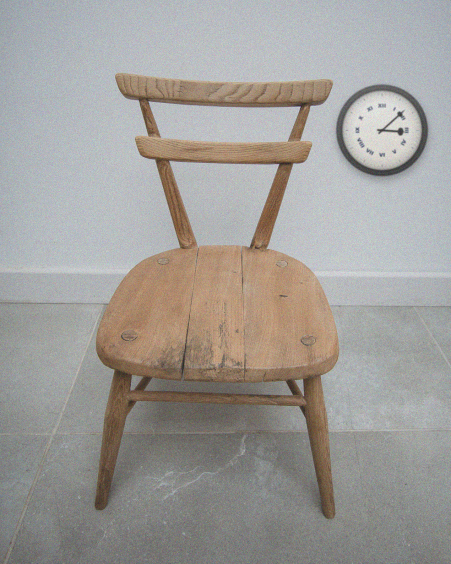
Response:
{"hour": 3, "minute": 8}
